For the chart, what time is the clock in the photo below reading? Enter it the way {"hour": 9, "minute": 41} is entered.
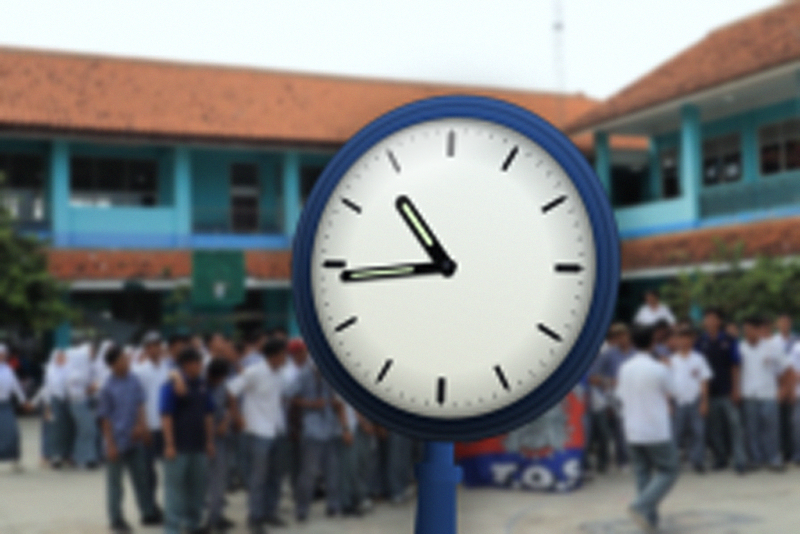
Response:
{"hour": 10, "minute": 44}
